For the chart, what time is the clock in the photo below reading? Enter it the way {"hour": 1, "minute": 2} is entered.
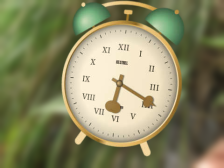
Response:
{"hour": 6, "minute": 19}
